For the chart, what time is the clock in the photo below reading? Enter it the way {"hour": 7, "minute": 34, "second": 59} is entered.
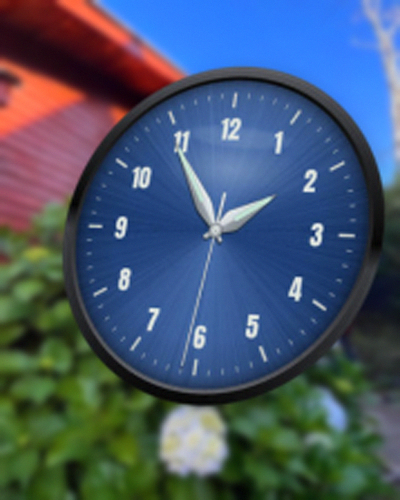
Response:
{"hour": 1, "minute": 54, "second": 31}
